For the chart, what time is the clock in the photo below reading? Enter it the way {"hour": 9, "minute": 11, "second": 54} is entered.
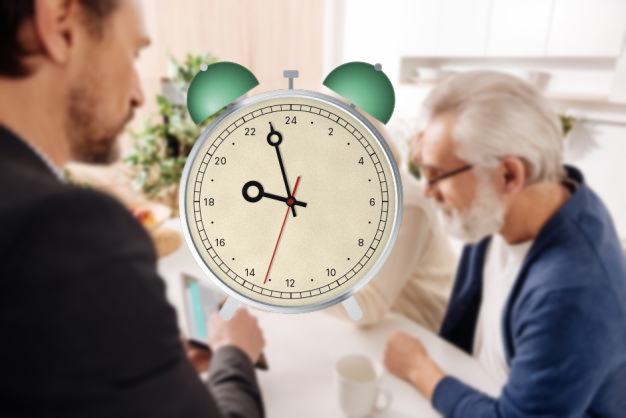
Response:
{"hour": 18, "minute": 57, "second": 33}
